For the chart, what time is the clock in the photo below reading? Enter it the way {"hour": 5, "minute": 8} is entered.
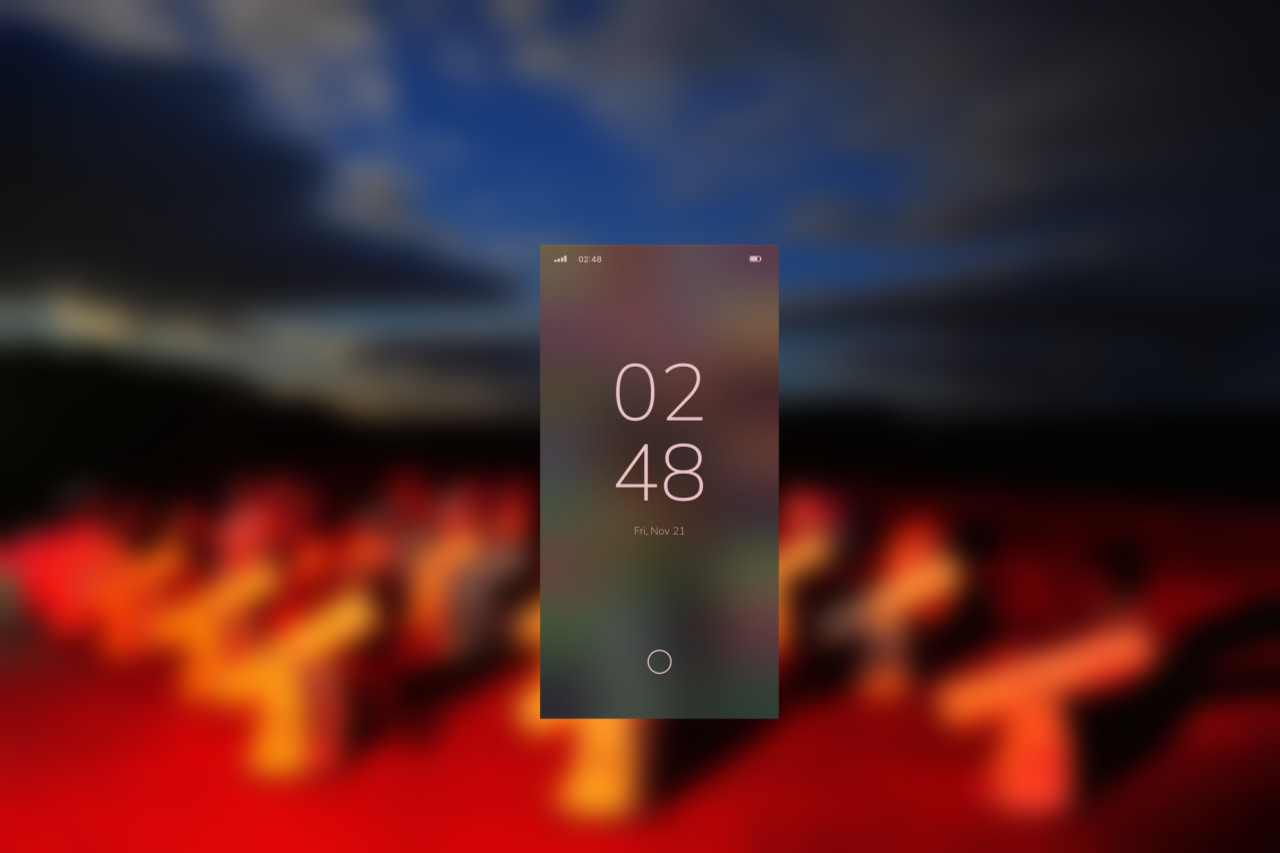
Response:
{"hour": 2, "minute": 48}
